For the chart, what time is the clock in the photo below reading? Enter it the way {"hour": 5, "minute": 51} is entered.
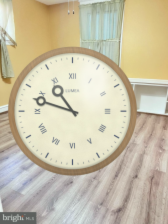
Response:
{"hour": 10, "minute": 48}
